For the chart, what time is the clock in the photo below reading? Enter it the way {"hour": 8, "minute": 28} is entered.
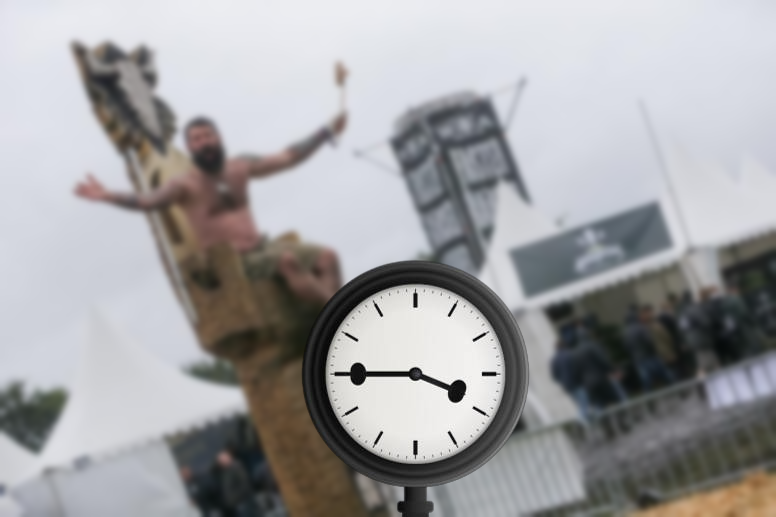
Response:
{"hour": 3, "minute": 45}
